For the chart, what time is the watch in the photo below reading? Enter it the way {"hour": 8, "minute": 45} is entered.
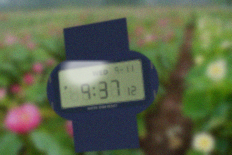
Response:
{"hour": 9, "minute": 37}
